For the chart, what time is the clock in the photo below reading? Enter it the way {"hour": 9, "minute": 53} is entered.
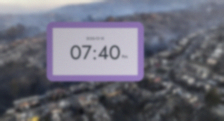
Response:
{"hour": 7, "minute": 40}
